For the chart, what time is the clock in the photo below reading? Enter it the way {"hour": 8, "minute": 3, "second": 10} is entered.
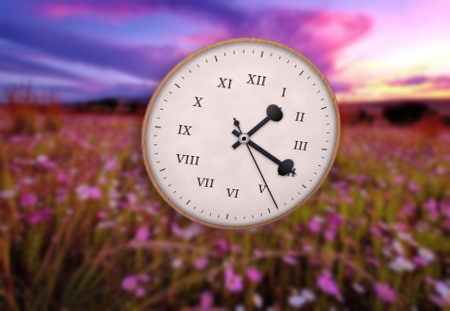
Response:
{"hour": 1, "minute": 19, "second": 24}
